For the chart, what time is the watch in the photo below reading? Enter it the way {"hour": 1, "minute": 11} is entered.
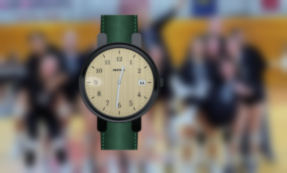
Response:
{"hour": 12, "minute": 31}
